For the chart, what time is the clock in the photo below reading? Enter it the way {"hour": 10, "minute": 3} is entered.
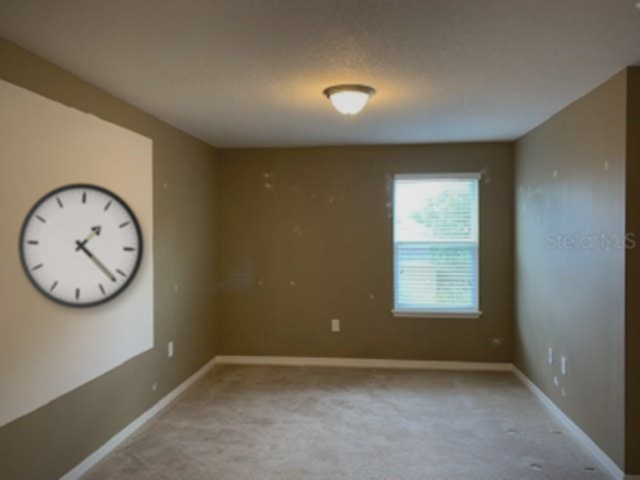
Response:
{"hour": 1, "minute": 22}
